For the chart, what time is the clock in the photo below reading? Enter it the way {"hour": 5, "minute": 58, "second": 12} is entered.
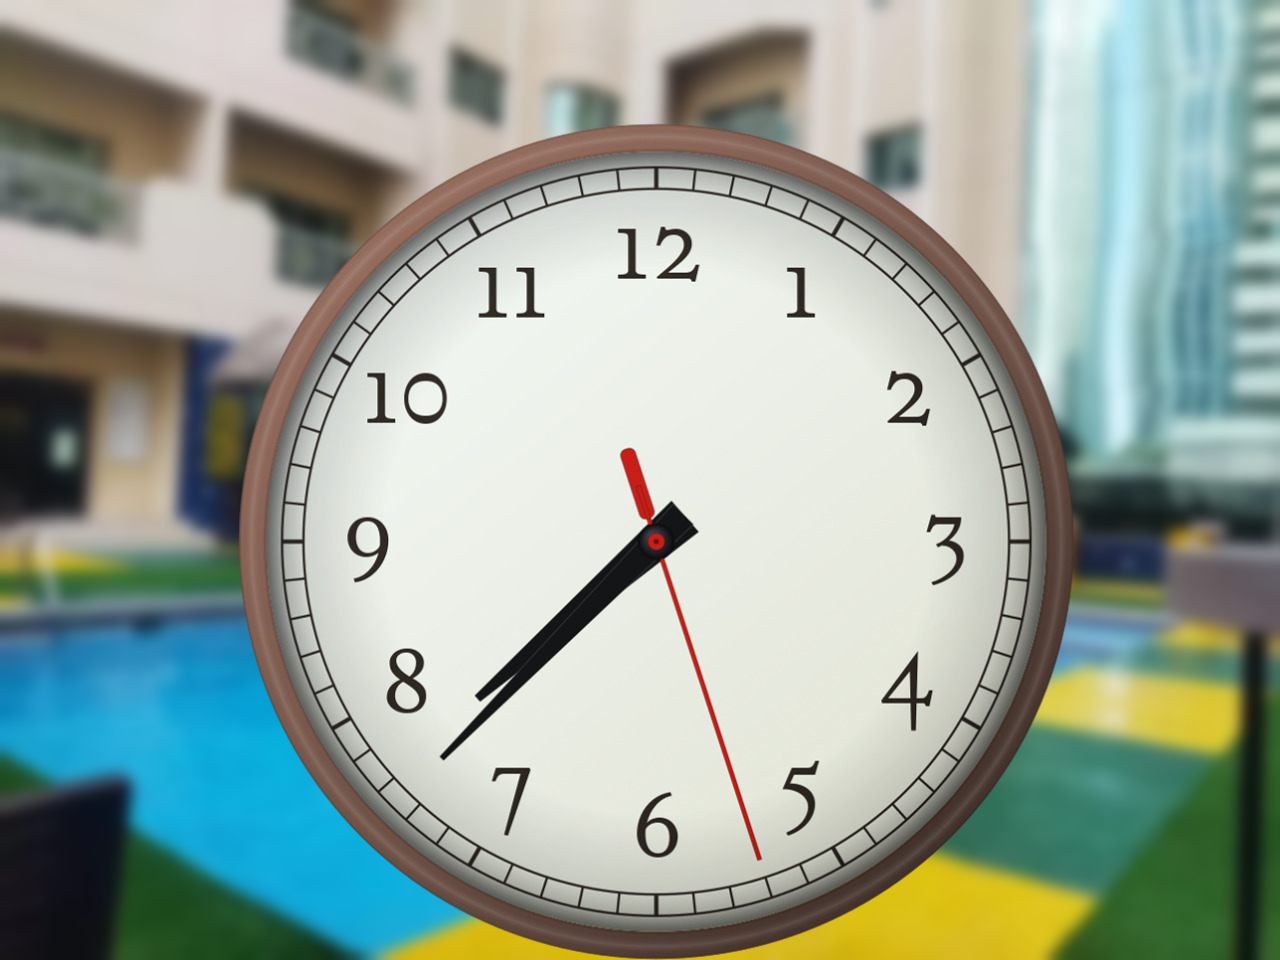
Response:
{"hour": 7, "minute": 37, "second": 27}
